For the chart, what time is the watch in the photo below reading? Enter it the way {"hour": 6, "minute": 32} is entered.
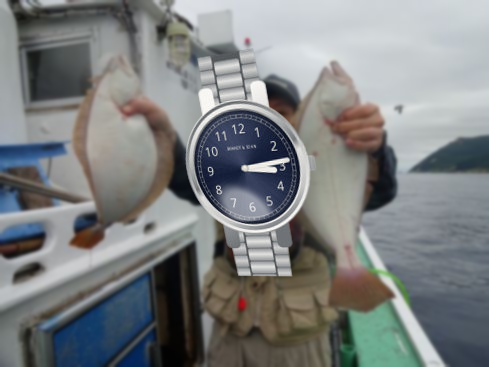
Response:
{"hour": 3, "minute": 14}
